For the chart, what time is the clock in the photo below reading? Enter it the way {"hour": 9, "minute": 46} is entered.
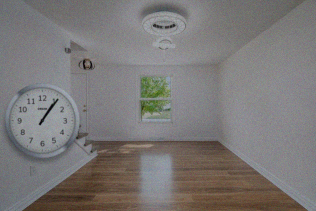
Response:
{"hour": 1, "minute": 6}
